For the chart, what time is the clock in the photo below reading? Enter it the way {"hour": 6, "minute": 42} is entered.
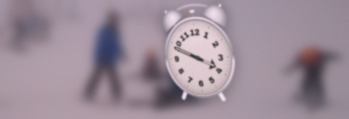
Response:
{"hour": 3, "minute": 49}
